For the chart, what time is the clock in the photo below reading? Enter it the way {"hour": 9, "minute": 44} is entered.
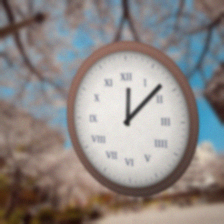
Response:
{"hour": 12, "minute": 8}
